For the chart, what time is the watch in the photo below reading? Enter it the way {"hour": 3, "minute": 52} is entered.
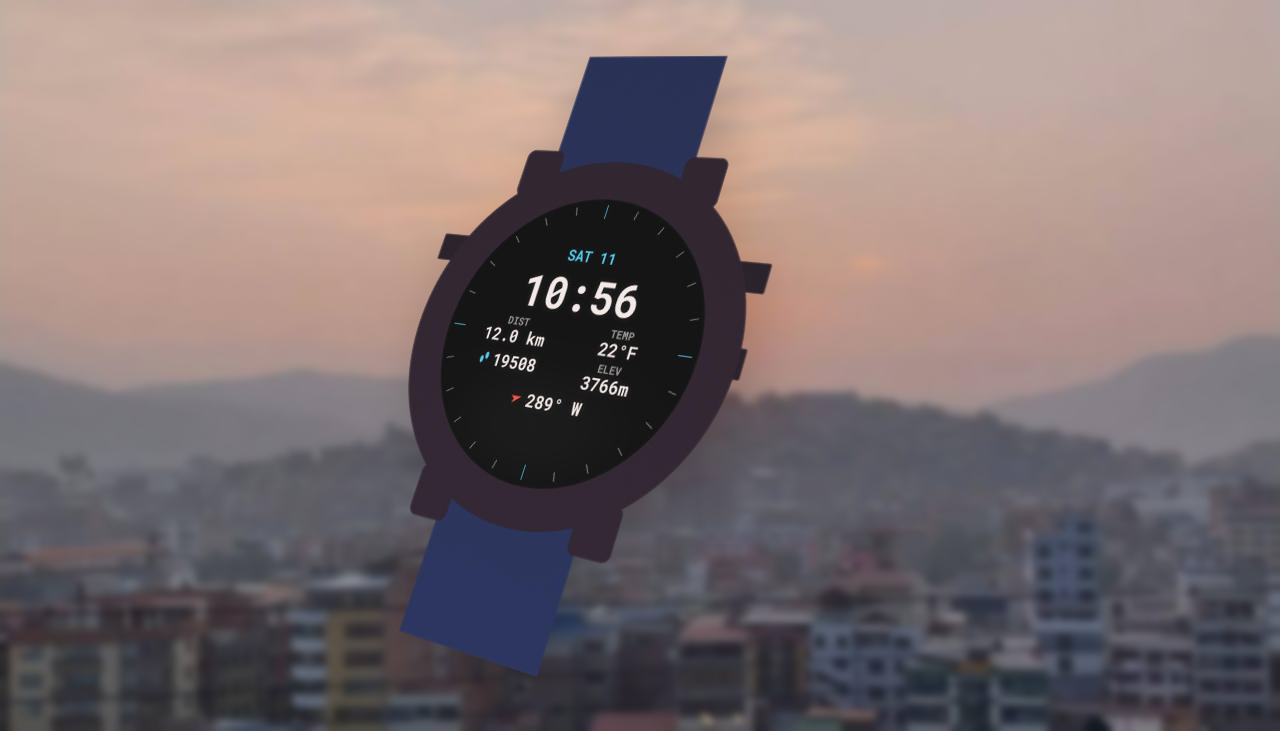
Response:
{"hour": 10, "minute": 56}
